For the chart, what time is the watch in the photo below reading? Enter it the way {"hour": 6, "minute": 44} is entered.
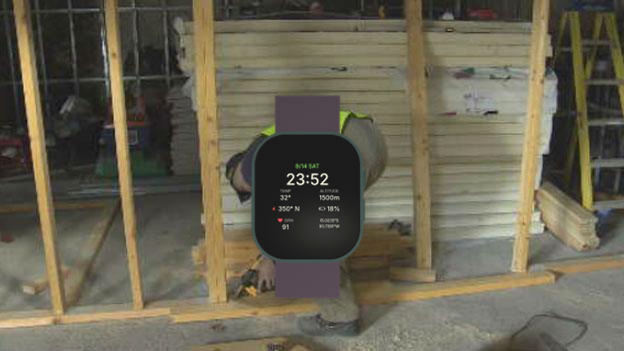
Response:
{"hour": 23, "minute": 52}
